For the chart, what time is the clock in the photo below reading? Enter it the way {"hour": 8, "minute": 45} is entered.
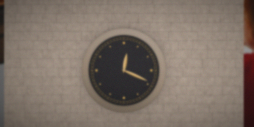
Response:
{"hour": 12, "minute": 19}
